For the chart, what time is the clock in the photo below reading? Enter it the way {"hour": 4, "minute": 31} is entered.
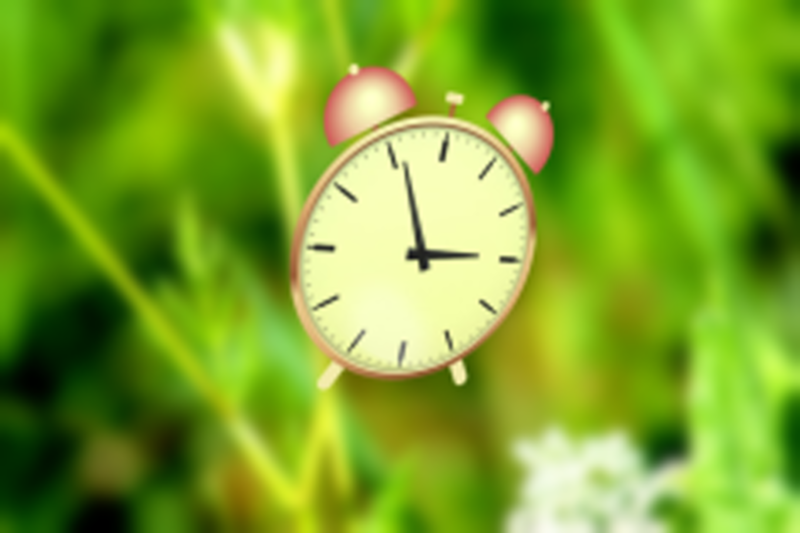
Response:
{"hour": 2, "minute": 56}
